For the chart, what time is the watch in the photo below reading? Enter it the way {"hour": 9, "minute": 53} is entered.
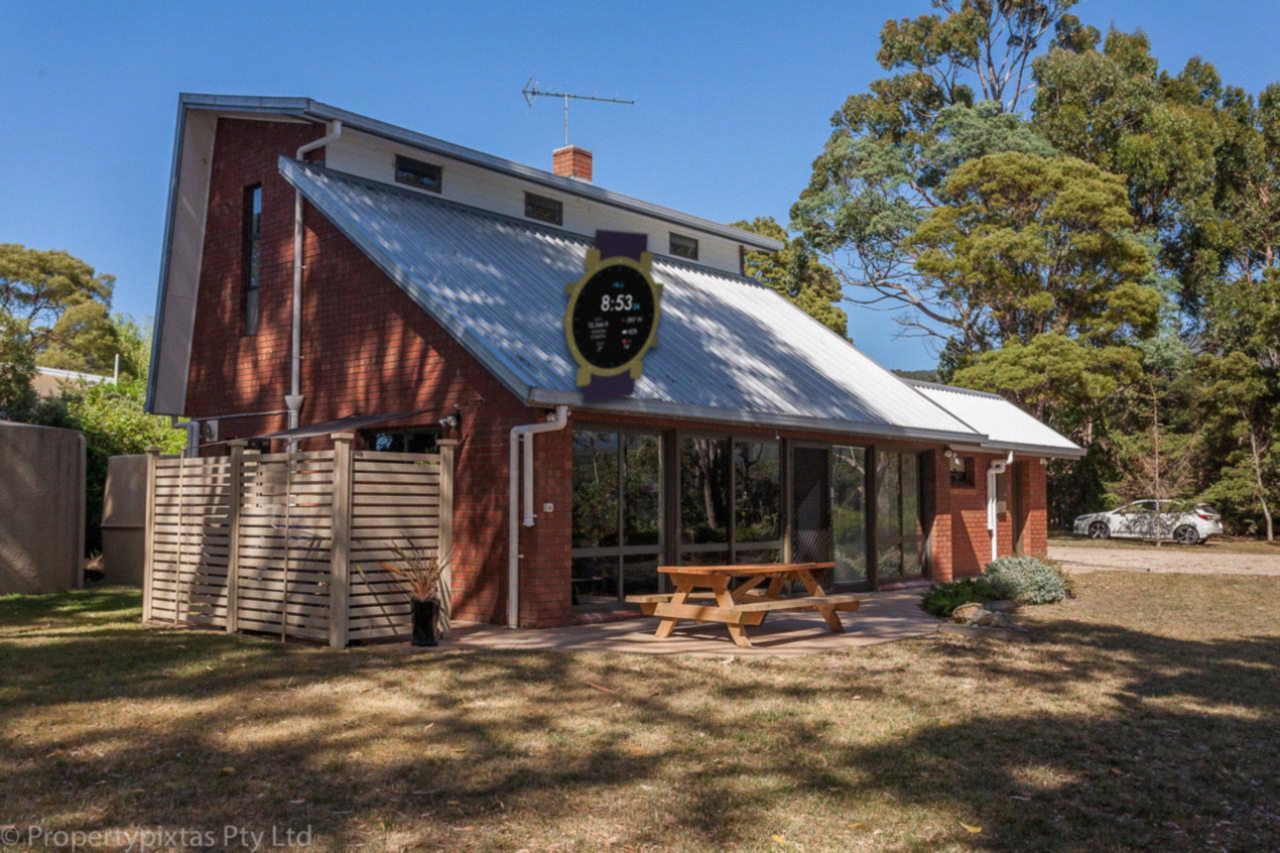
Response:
{"hour": 8, "minute": 53}
